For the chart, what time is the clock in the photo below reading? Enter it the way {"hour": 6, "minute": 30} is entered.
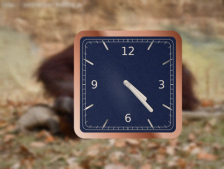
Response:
{"hour": 4, "minute": 23}
